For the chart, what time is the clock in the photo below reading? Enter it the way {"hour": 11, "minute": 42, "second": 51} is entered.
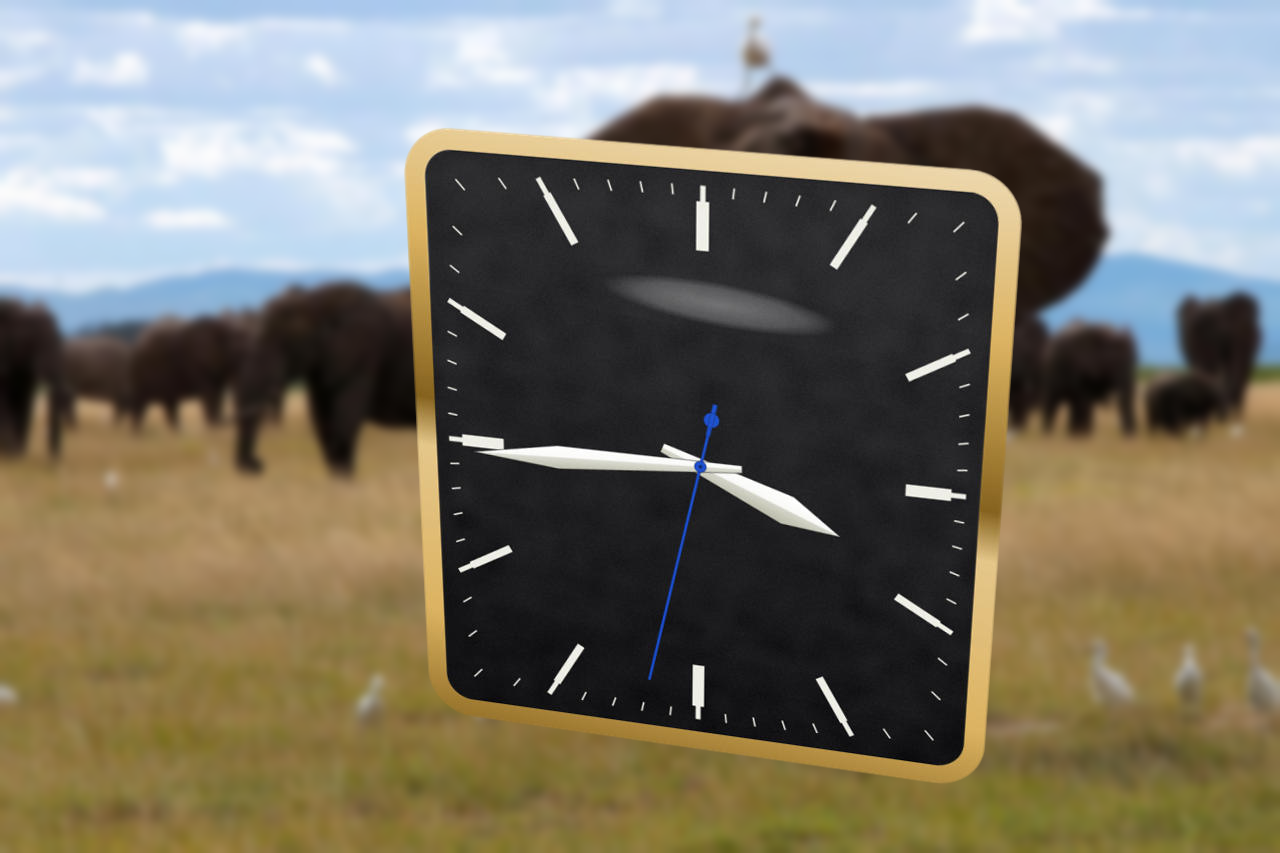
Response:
{"hour": 3, "minute": 44, "second": 32}
